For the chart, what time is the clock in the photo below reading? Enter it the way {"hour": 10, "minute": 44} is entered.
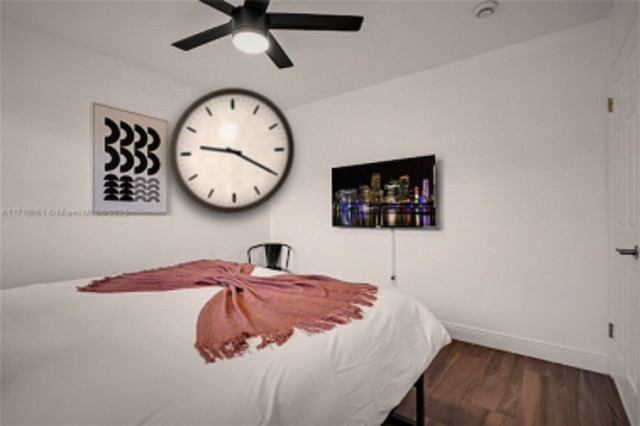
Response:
{"hour": 9, "minute": 20}
